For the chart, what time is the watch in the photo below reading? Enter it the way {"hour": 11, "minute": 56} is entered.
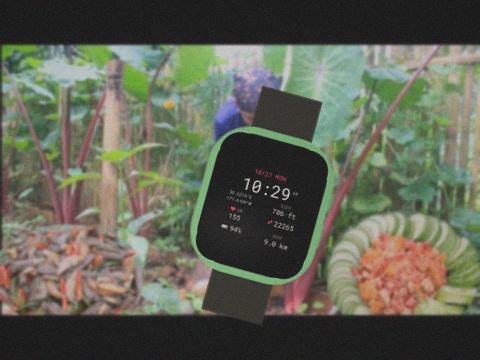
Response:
{"hour": 10, "minute": 29}
